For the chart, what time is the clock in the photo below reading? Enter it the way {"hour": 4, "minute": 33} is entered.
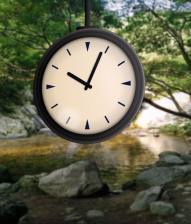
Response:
{"hour": 10, "minute": 4}
